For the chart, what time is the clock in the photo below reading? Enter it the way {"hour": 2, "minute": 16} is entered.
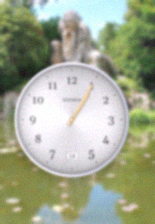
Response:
{"hour": 1, "minute": 5}
